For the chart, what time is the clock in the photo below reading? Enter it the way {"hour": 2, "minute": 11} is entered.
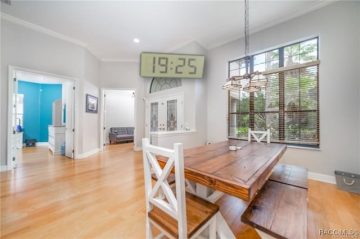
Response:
{"hour": 19, "minute": 25}
